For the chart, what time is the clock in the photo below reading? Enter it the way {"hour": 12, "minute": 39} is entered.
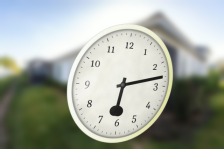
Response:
{"hour": 6, "minute": 13}
